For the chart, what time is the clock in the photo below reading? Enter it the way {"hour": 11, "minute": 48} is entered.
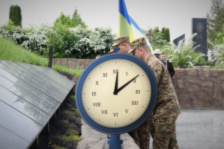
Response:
{"hour": 12, "minute": 9}
